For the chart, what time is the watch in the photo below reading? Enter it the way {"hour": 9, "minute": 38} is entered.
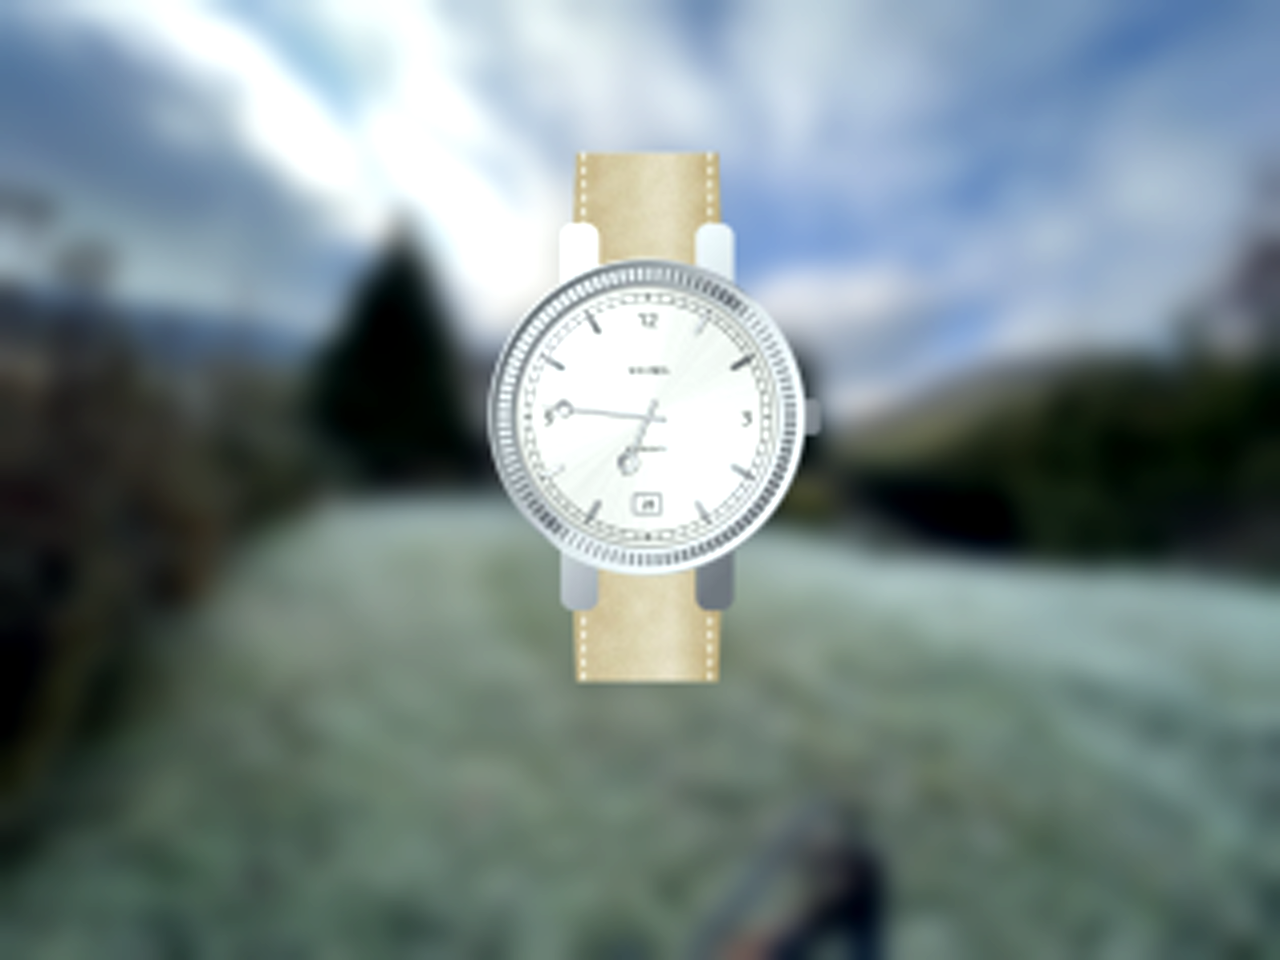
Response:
{"hour": 6, "minute": 46}
